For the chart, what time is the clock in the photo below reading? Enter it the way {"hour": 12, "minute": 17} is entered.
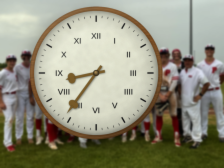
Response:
{"hour": 8, "minute": 36}
